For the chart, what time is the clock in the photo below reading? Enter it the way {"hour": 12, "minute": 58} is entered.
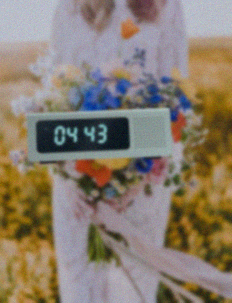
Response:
{"hour": 4, "minute": 43}
